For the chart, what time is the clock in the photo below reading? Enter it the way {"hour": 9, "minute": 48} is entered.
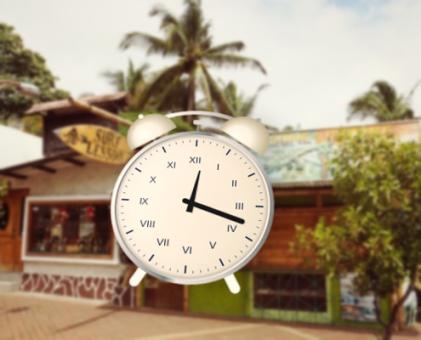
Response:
{"hour": 12, "minute": 18}
